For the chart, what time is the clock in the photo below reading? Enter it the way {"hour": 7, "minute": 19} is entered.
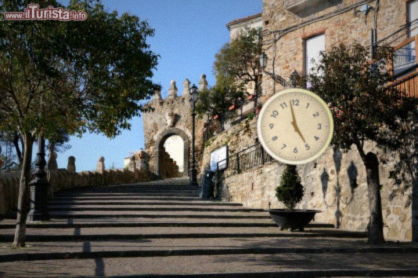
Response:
{"hour": 4, "minute": 58}
